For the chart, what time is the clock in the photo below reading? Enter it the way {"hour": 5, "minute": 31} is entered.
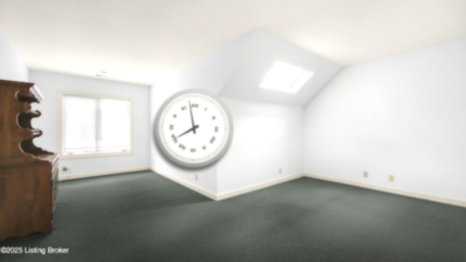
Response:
{"hour": 7, "minute": 58}
